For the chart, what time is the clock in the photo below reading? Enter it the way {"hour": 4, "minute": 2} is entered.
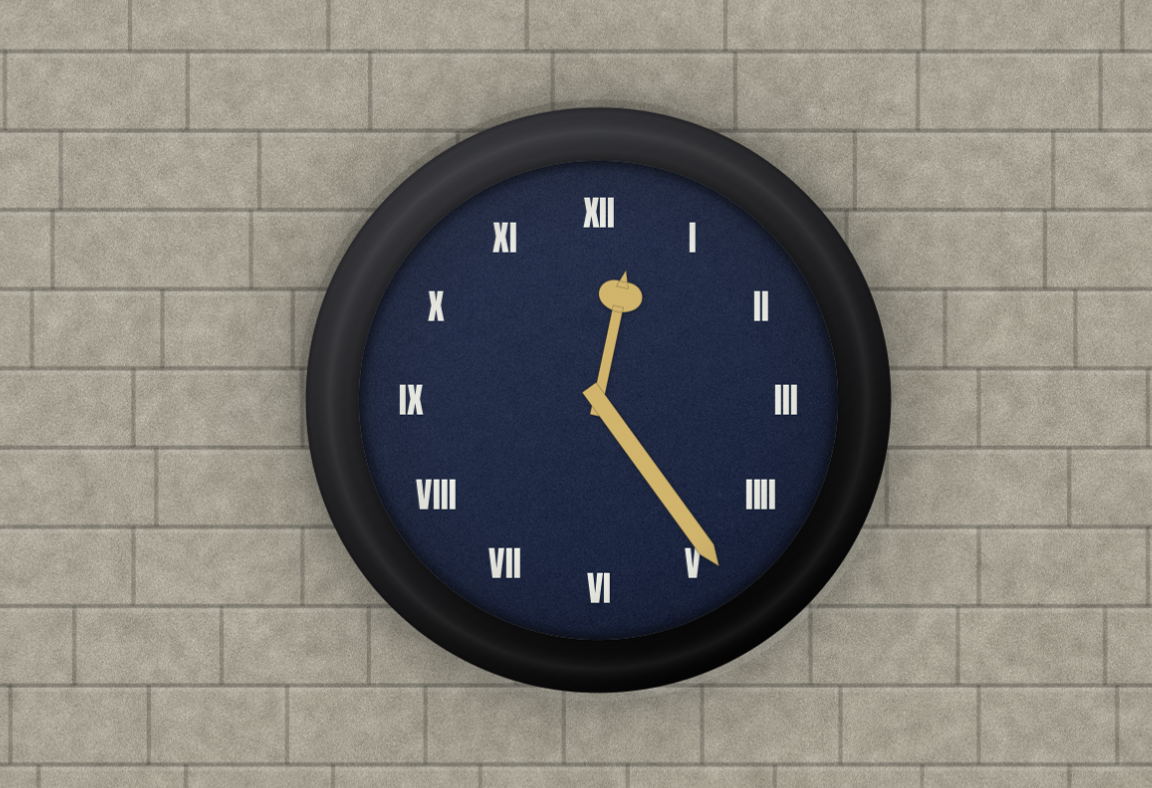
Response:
{"hour": 12, "minute": 24}
